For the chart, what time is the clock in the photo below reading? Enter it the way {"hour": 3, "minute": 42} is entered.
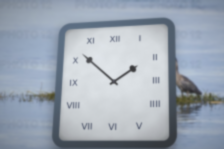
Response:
{"hour": 1, "minute": 52}
